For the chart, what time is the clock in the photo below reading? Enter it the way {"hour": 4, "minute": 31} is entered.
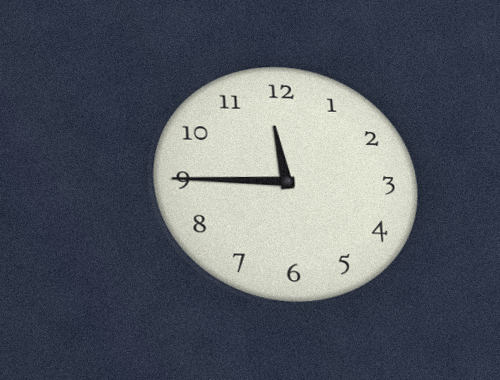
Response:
{"hour": 11, "minute": 45}
